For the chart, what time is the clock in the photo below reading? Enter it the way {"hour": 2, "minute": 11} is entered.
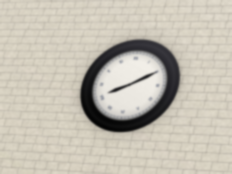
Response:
{"hour": 8, "minute": 10}
